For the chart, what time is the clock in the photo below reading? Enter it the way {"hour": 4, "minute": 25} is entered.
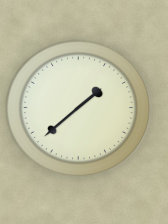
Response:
{"hour": 1, "minute": 38}
